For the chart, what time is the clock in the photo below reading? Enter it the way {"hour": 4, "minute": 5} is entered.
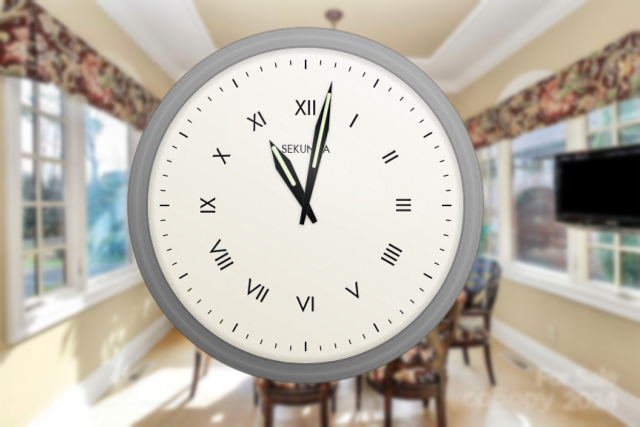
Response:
{"hour": 11, "minute": 2}
